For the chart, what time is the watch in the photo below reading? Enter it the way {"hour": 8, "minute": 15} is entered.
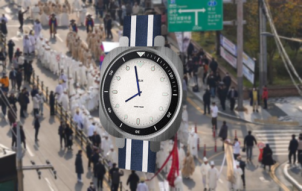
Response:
{"hour": 7, "minute": 58}
